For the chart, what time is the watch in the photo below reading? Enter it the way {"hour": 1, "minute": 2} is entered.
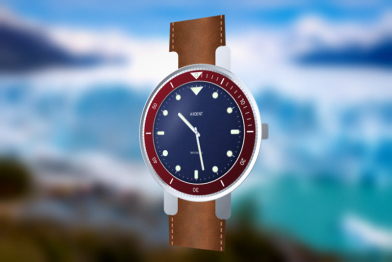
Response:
{"hour": 10, "minute": 28}
